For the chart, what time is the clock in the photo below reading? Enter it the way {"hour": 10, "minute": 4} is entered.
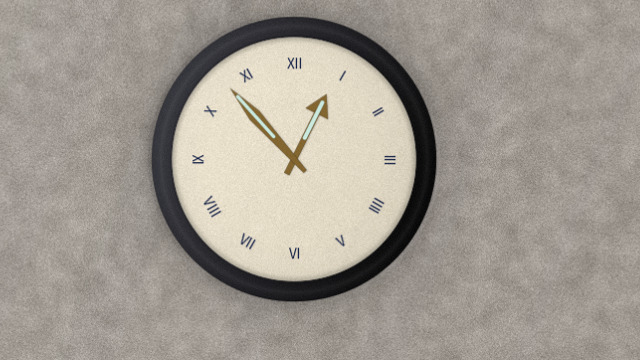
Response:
{"hour": 12, "minute": 53}
